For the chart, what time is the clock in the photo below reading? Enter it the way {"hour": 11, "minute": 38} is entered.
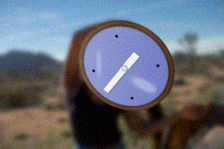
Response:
{"hour": 1, "minute": 38}
